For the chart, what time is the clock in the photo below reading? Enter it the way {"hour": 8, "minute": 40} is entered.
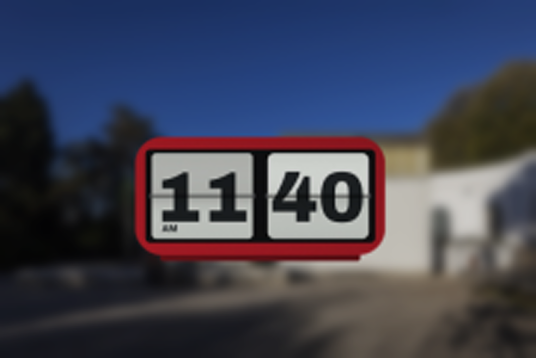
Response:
{"hour": 11, "minute": 40}
